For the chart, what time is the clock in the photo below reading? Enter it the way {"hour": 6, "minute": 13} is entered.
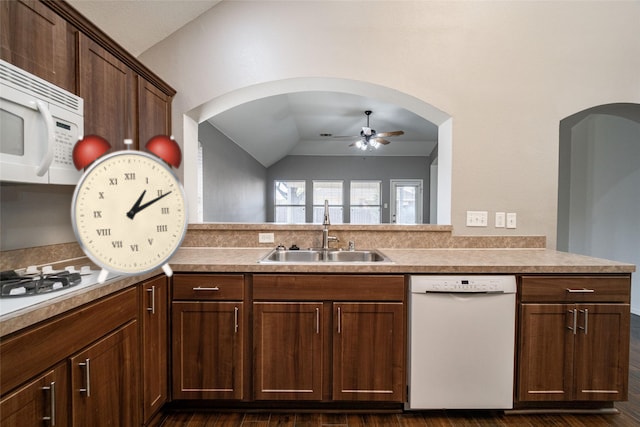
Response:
{"hour": 1, "minute": 11}
